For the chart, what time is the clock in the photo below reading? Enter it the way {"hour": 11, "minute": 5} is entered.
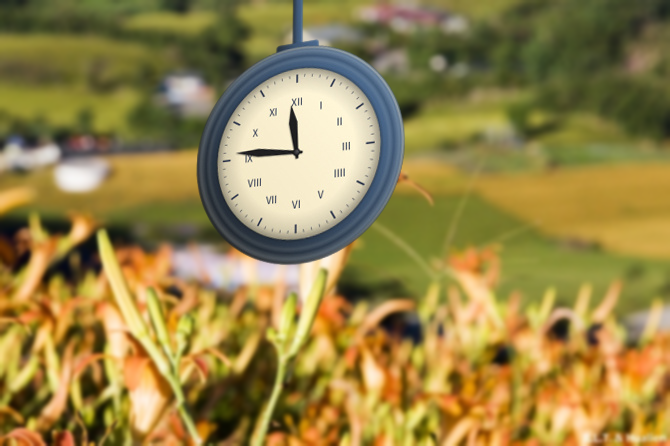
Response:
{"hour": 11, "minute": 46}
